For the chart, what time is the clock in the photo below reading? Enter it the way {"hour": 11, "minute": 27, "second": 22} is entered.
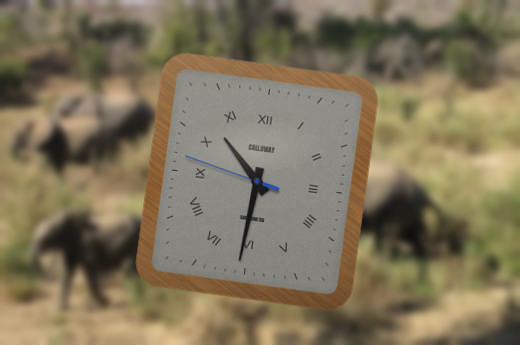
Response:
{"hour": 10, "minute": 30, "second": 47}
